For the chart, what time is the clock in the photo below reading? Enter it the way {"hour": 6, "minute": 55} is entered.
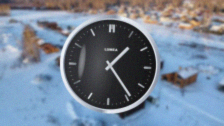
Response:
{"hour": 1, "minute": 24}
